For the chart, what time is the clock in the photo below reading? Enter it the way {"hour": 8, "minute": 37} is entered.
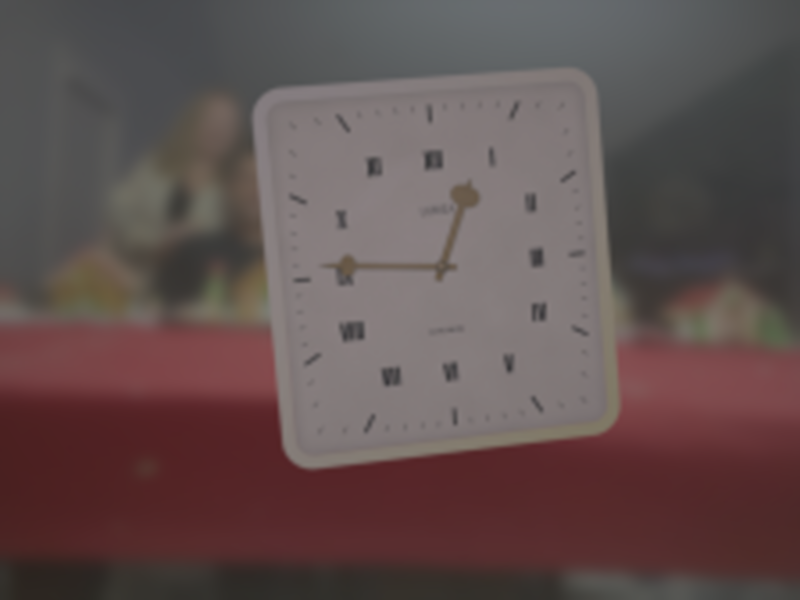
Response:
{"hour": 12, "minute": 46}
